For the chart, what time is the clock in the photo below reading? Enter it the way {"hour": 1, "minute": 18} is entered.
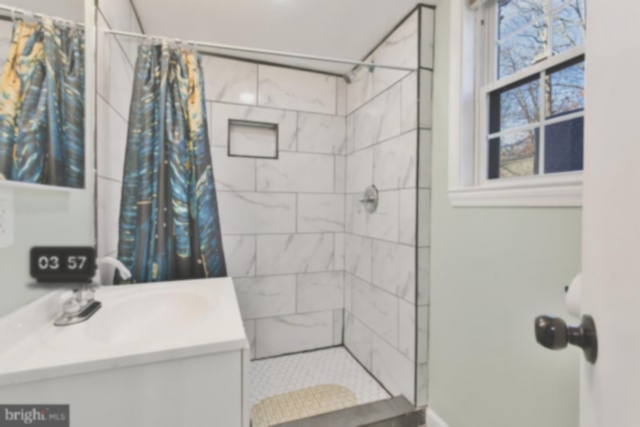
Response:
{"hour": 3, "minute": 57}
